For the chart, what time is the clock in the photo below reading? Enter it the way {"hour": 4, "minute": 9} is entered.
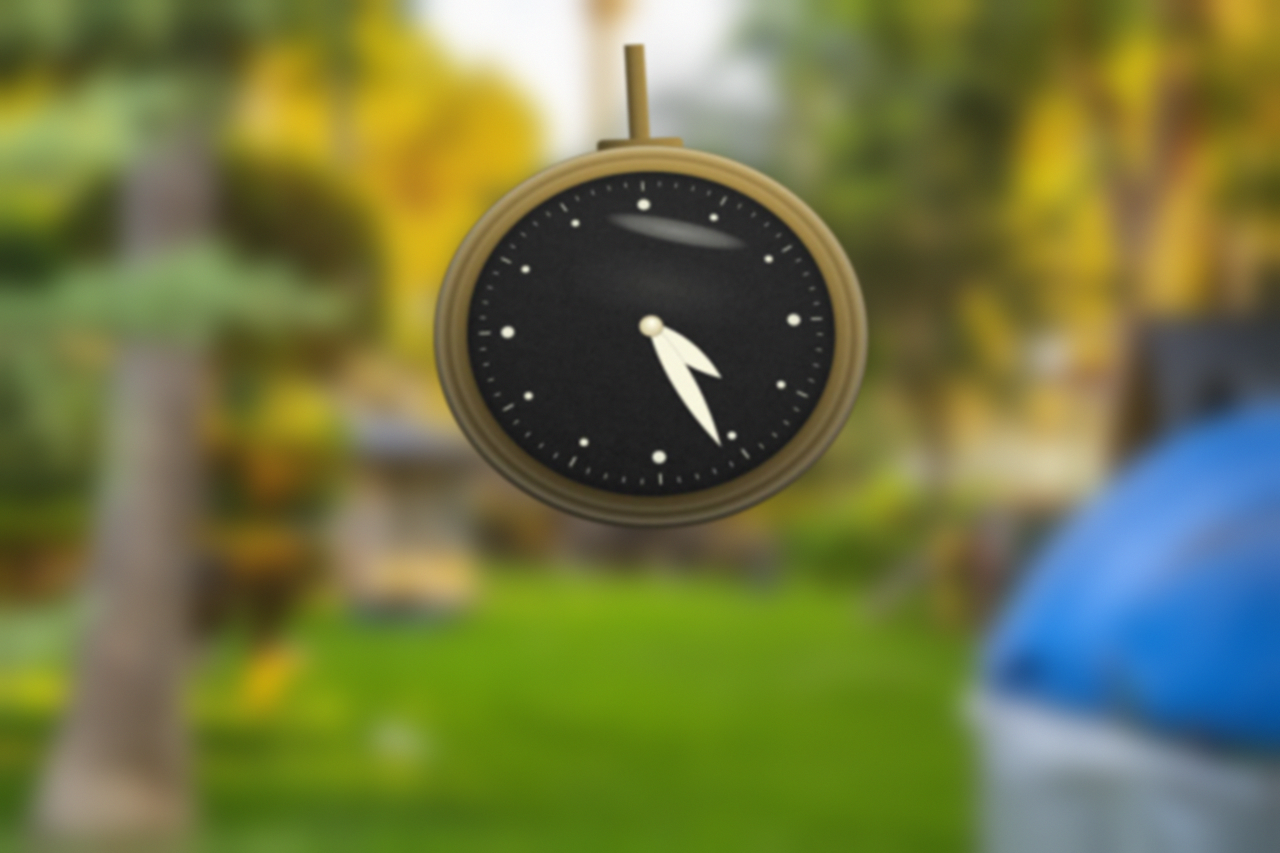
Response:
{"hour": 4, "minute": 26}
